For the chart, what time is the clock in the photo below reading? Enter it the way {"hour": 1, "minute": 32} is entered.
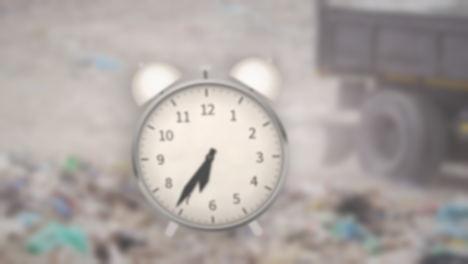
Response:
{"hour": 6, "minute": 36}
